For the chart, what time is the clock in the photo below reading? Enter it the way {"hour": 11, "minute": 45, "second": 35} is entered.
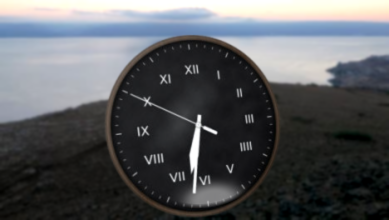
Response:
{"hour": 6, "minute": 31, "second": 50}
